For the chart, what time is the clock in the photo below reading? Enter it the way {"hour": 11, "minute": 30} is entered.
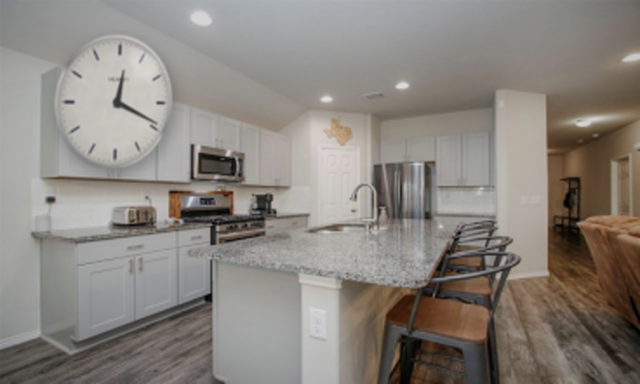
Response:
{"hour": 12, "minute": 19}
